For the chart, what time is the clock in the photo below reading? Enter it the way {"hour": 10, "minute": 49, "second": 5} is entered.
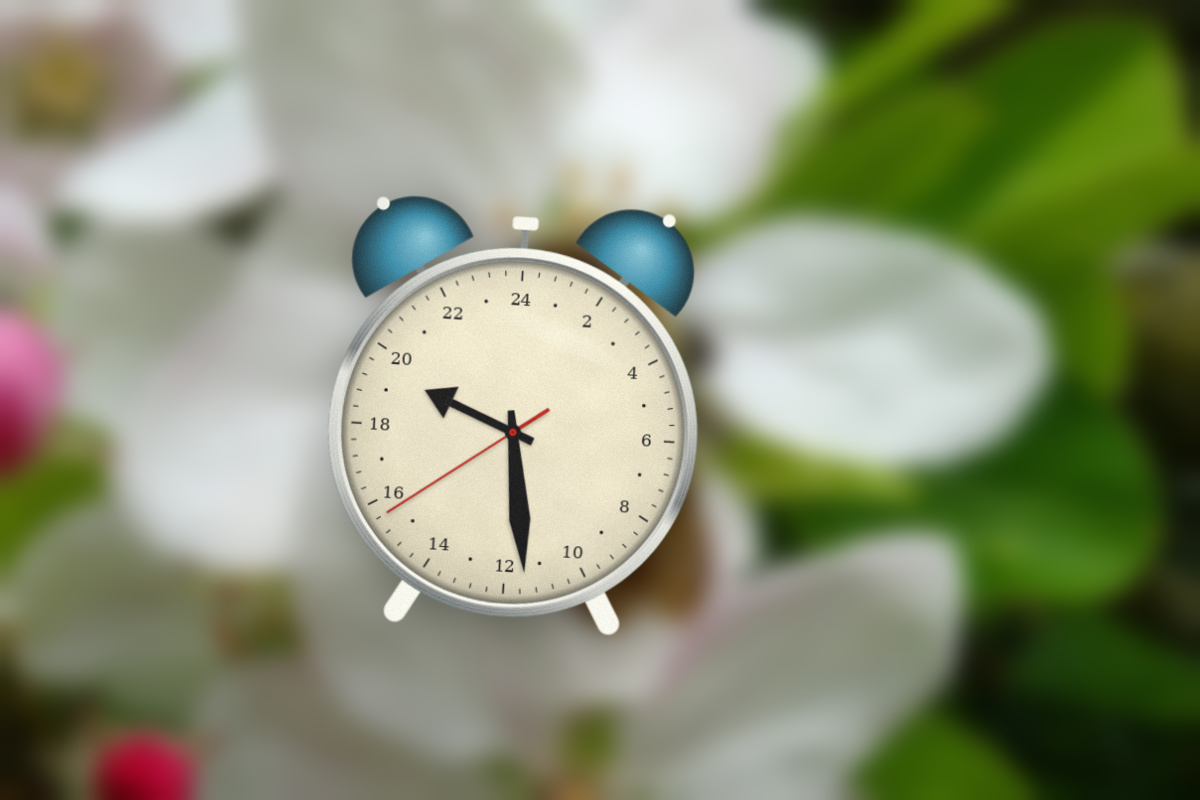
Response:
{"hour": 19, "minute": 28, "second": 39}
